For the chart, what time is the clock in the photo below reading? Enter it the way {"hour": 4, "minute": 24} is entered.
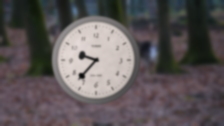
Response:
{"hour": 9, "minute": 37}
